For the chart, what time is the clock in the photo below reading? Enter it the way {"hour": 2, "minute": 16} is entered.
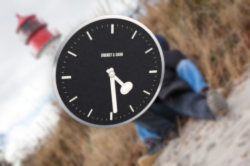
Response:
{"hour": 4, "minute": 29}
